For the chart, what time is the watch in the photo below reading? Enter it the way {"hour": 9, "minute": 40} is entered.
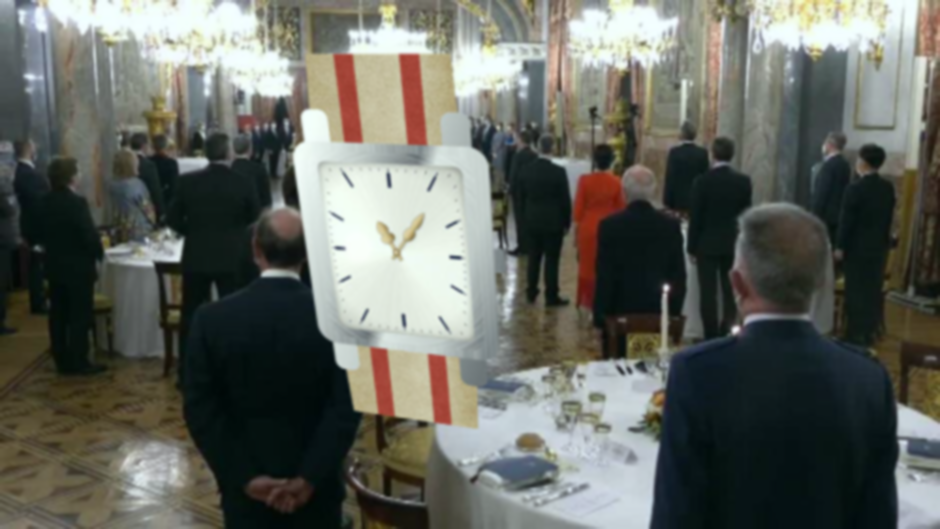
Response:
{"hour": 11, "minute": 6}
